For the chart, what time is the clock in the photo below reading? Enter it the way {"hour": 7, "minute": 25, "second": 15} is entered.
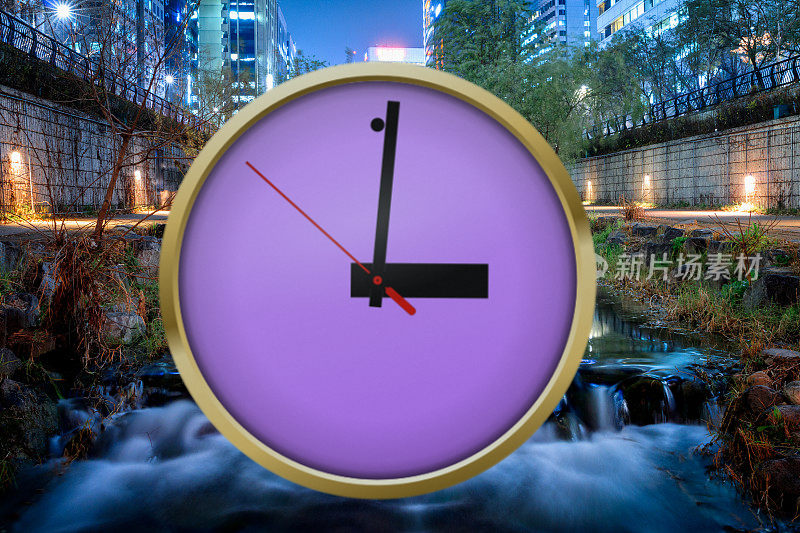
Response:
{"hour": 3, "minute": 0, "second": 52}
